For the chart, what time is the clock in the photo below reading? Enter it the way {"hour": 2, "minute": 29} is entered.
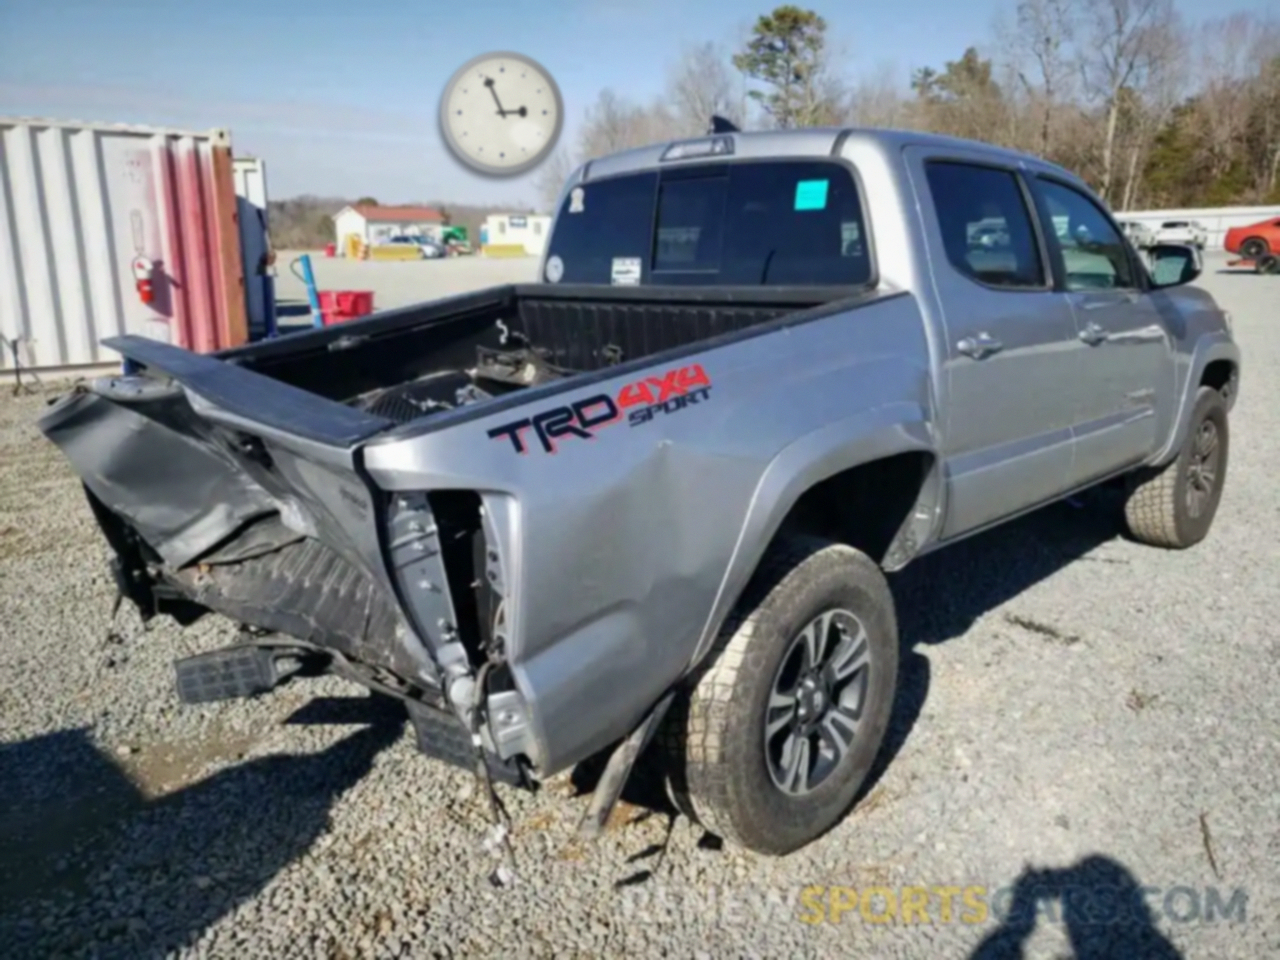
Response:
{"hour": 2, "minute": 56}
